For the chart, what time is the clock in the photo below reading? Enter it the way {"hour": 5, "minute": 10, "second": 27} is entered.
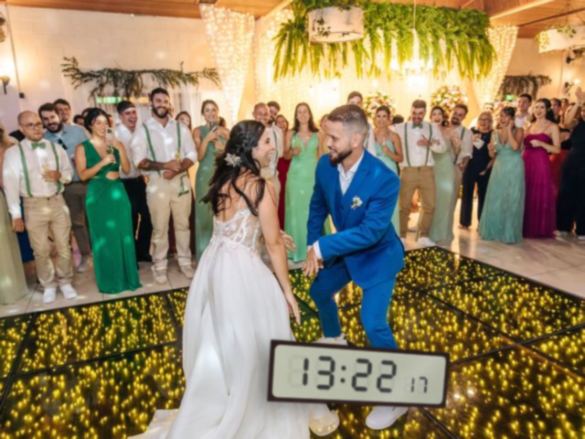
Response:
{"hour": 13, "minute": 22, "second": 17}
